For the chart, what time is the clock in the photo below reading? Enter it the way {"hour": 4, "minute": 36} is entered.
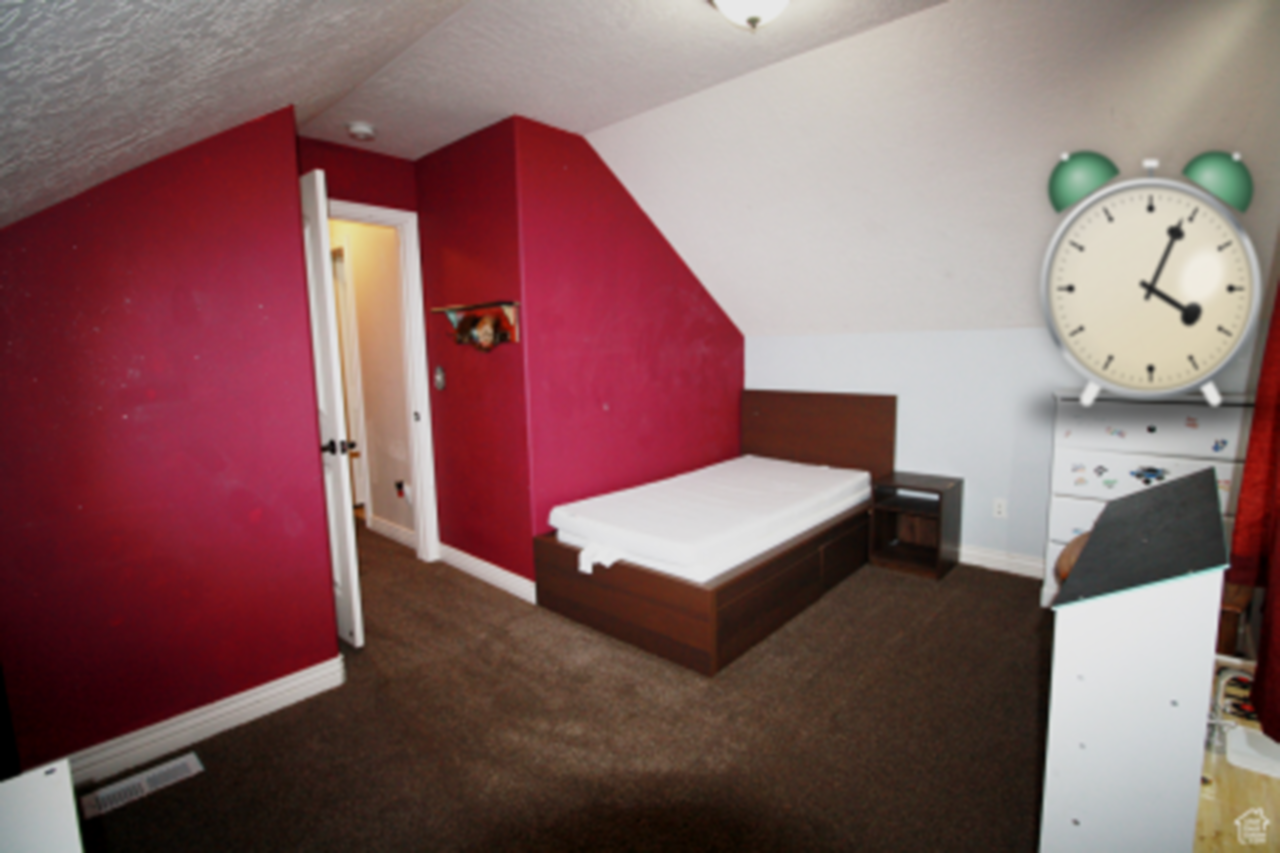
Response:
{"hour": 4, "minute": 4}
